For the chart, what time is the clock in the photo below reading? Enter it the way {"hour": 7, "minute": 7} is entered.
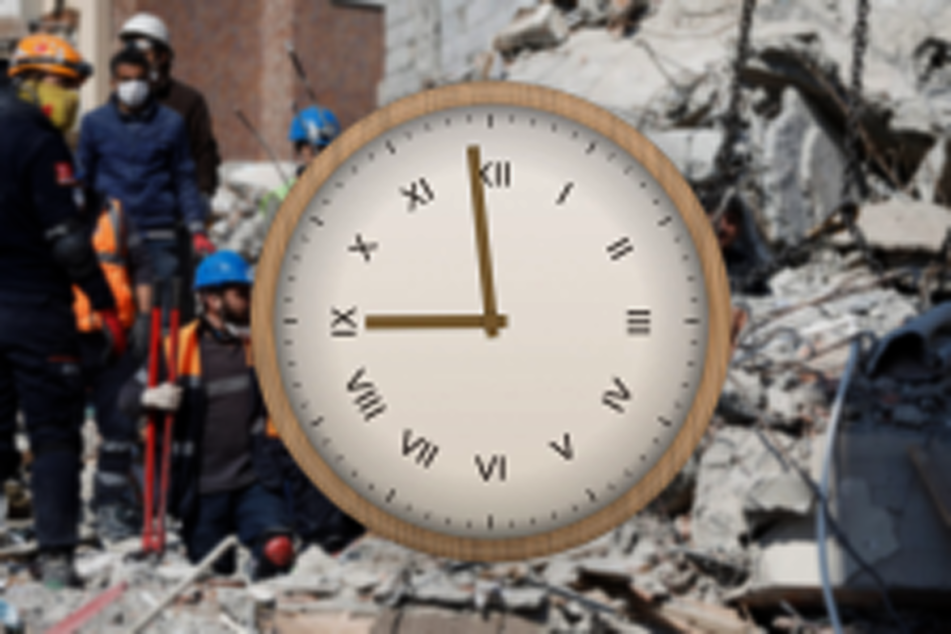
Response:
{"hour": 8, "minute": 59}
